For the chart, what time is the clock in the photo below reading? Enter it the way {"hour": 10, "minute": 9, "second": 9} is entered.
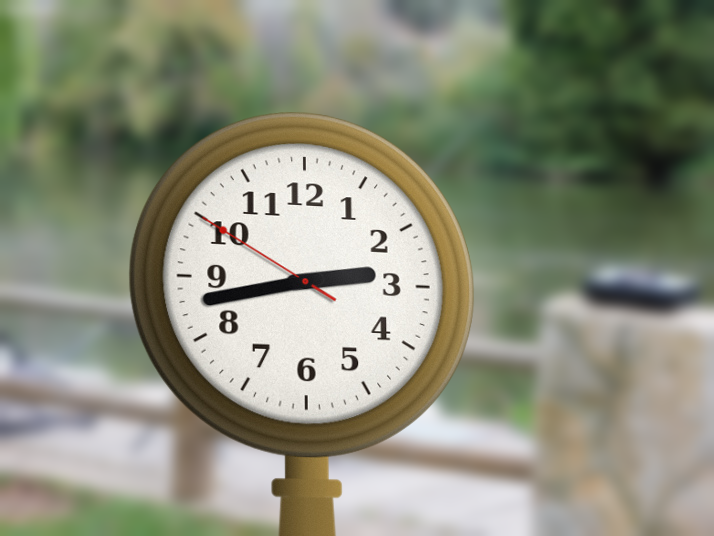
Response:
{"hour": 2, "minute": 42, "second": 50}
